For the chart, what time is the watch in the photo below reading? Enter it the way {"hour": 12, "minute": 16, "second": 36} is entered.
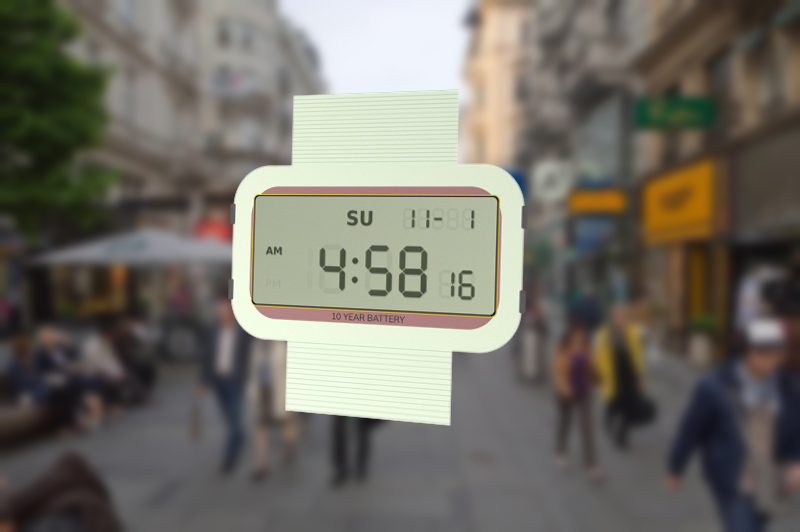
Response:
{"hour": 4, "minute": 58, "second": 16}
